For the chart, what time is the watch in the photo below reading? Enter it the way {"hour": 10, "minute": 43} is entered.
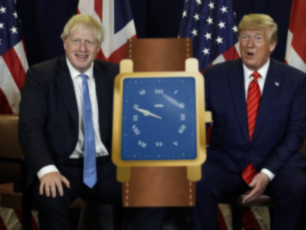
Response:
{"hour": 9, "minute": 49}
